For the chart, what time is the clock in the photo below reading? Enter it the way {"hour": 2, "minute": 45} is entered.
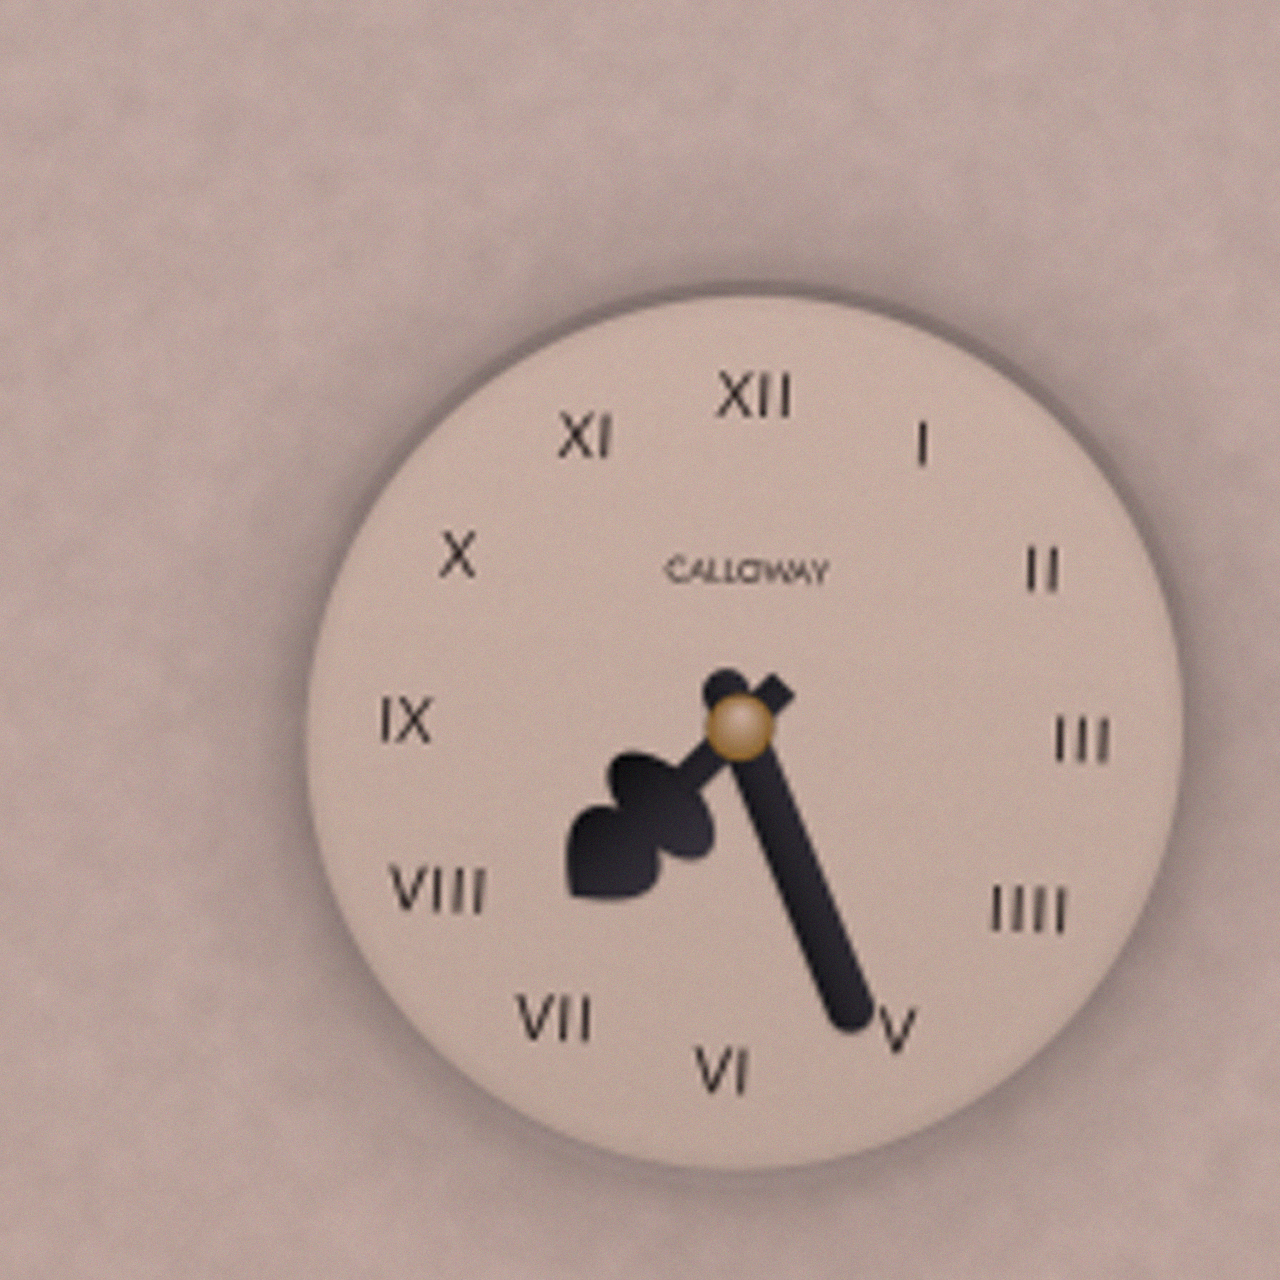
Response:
{"hour": 7, "minute": 26}
